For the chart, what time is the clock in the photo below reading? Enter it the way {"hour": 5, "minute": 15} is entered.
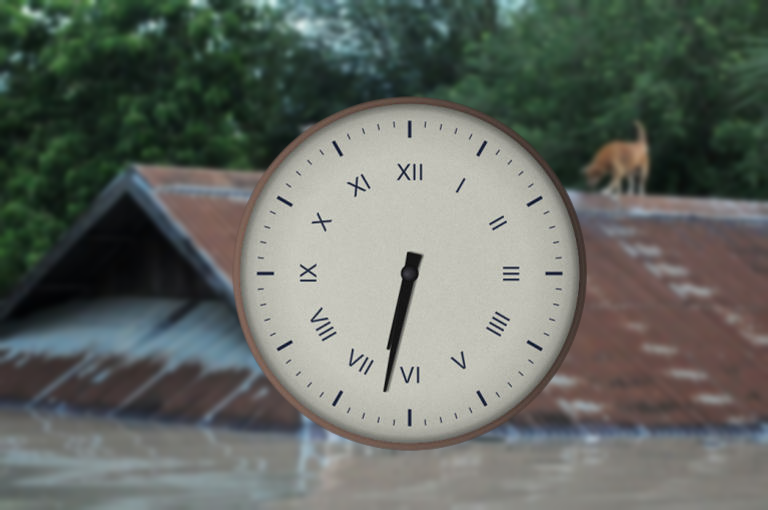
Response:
{"hour": 6, "minute": 32}
